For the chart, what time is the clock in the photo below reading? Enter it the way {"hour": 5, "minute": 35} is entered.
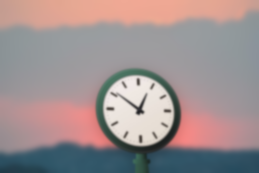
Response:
{"hour": 12, "minute": 51}
